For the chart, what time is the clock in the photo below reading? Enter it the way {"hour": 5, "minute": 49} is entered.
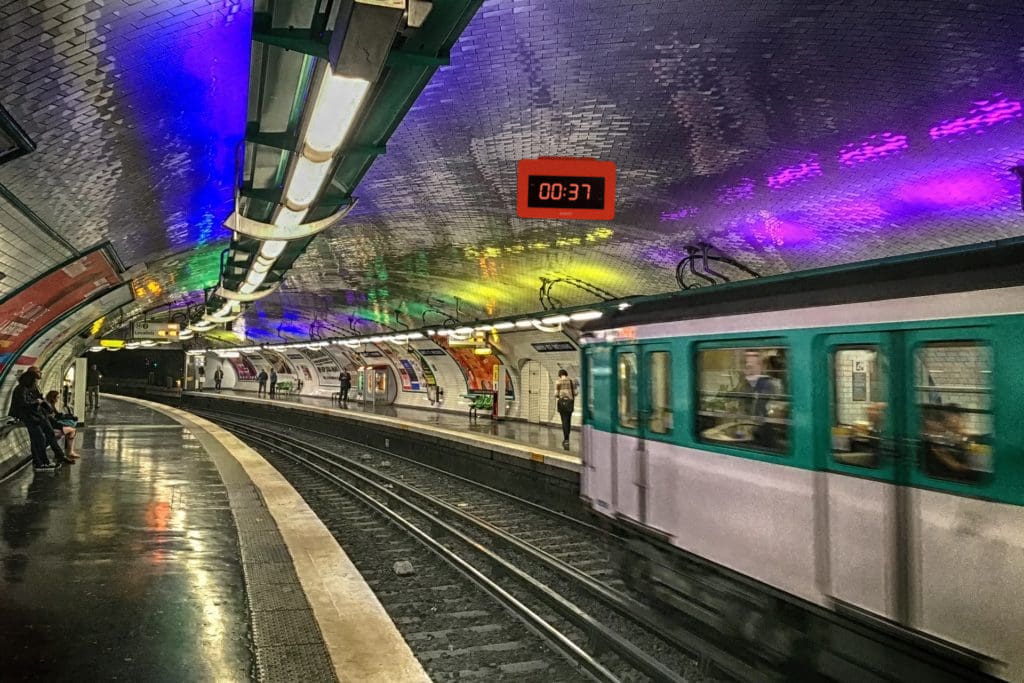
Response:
{"hour": 0, "minute": 37}
